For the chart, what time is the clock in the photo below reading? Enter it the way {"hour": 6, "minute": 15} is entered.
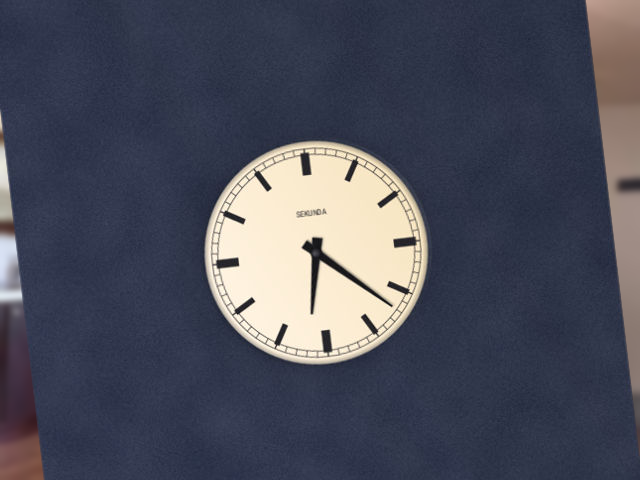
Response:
{"hour": 6, "minute": 22}
